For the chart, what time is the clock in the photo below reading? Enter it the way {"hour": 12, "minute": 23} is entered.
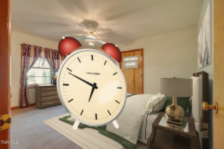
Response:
{"hour": 6, "minute": 49}
